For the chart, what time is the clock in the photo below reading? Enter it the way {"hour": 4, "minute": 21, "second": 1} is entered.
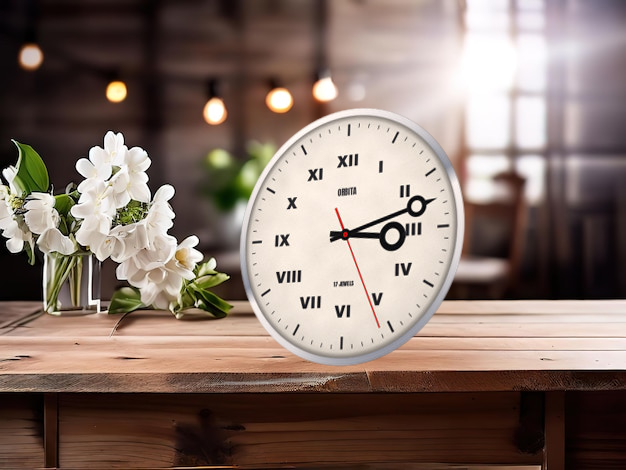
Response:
{"hour": 3, "minute": 12, "second": 26}
